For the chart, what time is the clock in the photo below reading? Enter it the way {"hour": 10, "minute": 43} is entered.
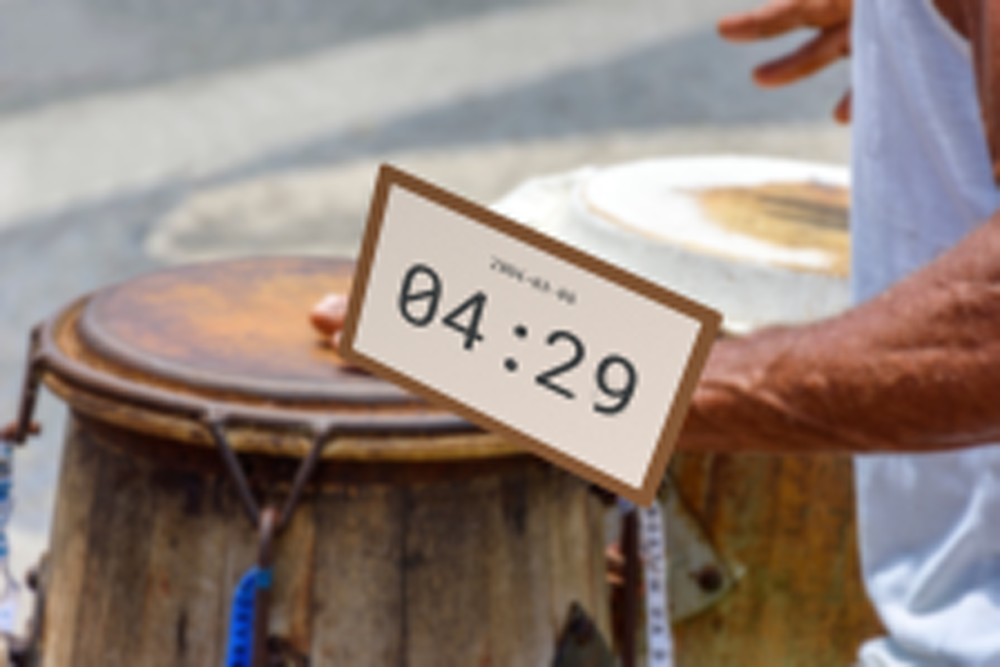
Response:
{"hour": 4, "minute": 29}
